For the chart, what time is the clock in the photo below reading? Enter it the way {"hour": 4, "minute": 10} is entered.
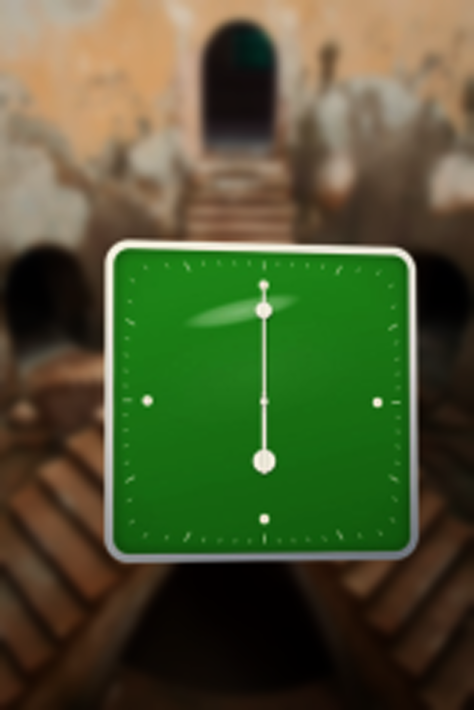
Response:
{"hour": 6, "minute": 0}
